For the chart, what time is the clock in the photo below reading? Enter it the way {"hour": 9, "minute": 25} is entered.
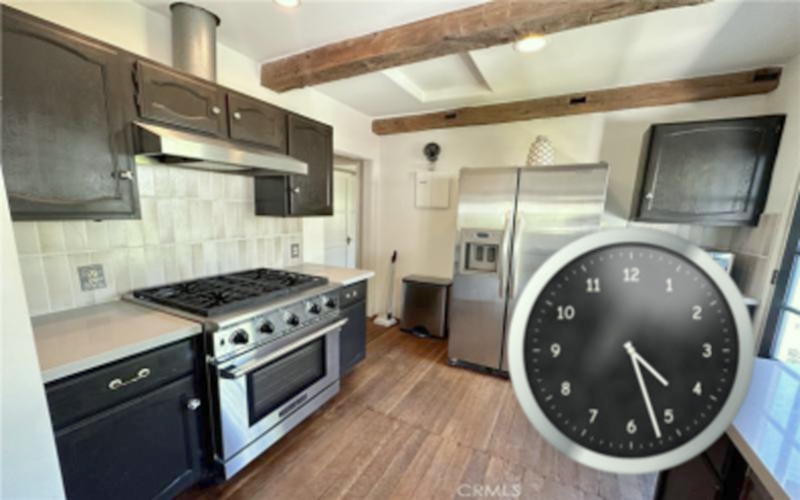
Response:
{"hour": 4, "minute": 27}
